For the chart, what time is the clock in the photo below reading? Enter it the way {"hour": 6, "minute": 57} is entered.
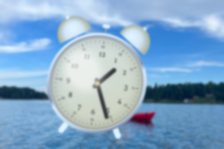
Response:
{"hour": 1, "minute": 26}
